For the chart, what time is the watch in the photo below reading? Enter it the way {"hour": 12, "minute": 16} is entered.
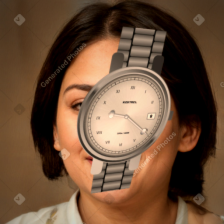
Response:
{"hour": 9, "minute": 21}
